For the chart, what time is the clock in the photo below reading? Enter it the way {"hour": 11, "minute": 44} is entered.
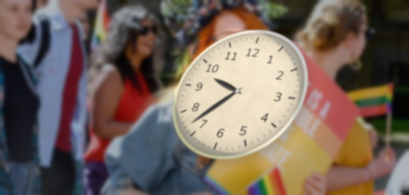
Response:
{"hour": 9, "minute": 37}
